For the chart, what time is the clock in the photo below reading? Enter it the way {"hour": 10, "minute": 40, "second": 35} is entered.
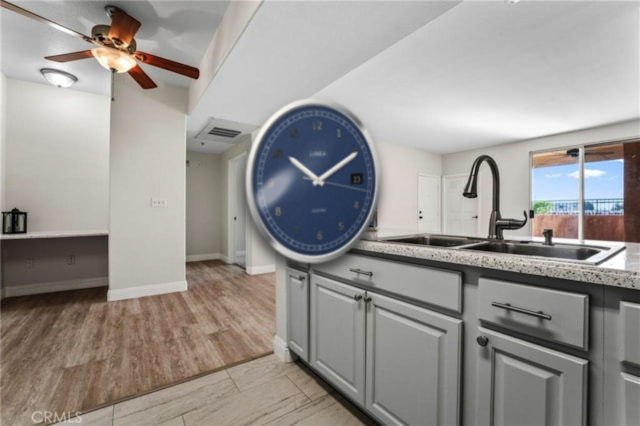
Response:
{"hour": 10, "minute": 10, "second": 17}
